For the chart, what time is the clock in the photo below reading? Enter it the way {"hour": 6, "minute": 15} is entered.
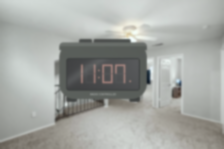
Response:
{"hour": 11, "minute": 7}
